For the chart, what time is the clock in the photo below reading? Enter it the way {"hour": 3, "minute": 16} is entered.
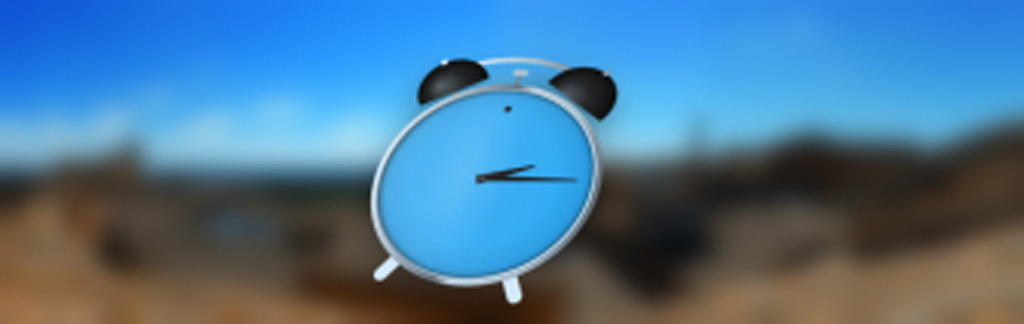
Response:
{"hour": 2, "minute": 14}
